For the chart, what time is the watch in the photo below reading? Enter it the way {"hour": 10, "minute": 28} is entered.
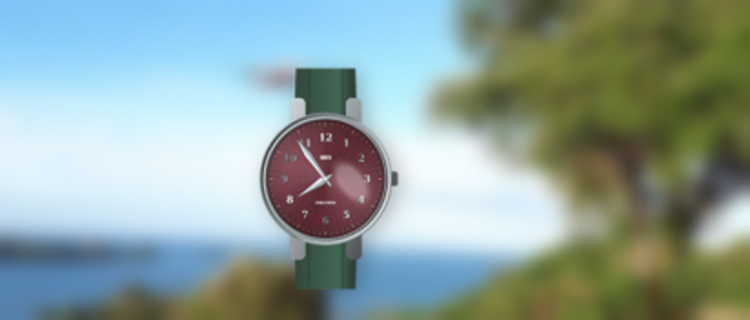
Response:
{"hour": 7, "minute": 54}
